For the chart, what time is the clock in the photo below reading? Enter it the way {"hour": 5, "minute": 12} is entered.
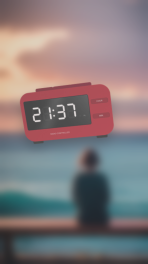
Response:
{"hour": 21, "minute": 37}
